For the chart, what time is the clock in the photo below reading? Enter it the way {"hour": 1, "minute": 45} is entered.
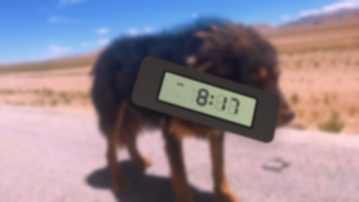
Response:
{"hour": 8, "minute": 17}
